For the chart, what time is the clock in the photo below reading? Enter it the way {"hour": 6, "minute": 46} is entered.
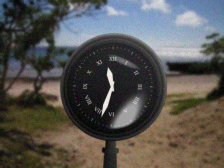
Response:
{"hour": 11, "minute": 33}
